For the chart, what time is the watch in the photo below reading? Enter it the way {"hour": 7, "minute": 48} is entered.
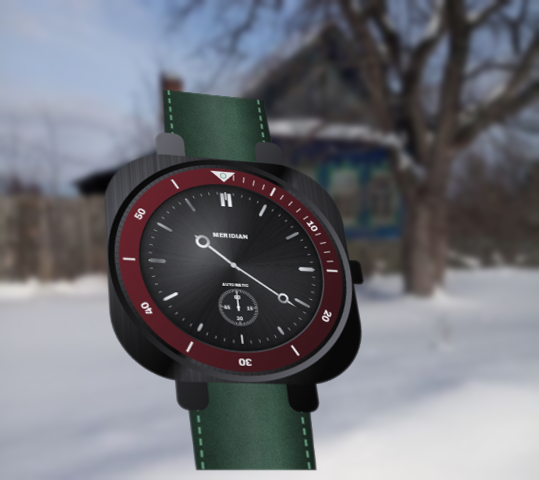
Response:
{"hour": 10, "minute": 21}
